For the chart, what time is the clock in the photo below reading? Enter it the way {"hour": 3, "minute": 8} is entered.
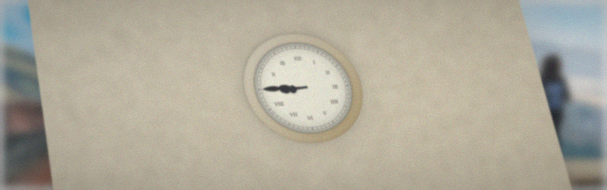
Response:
{"hour": 8, "minute": 45}
